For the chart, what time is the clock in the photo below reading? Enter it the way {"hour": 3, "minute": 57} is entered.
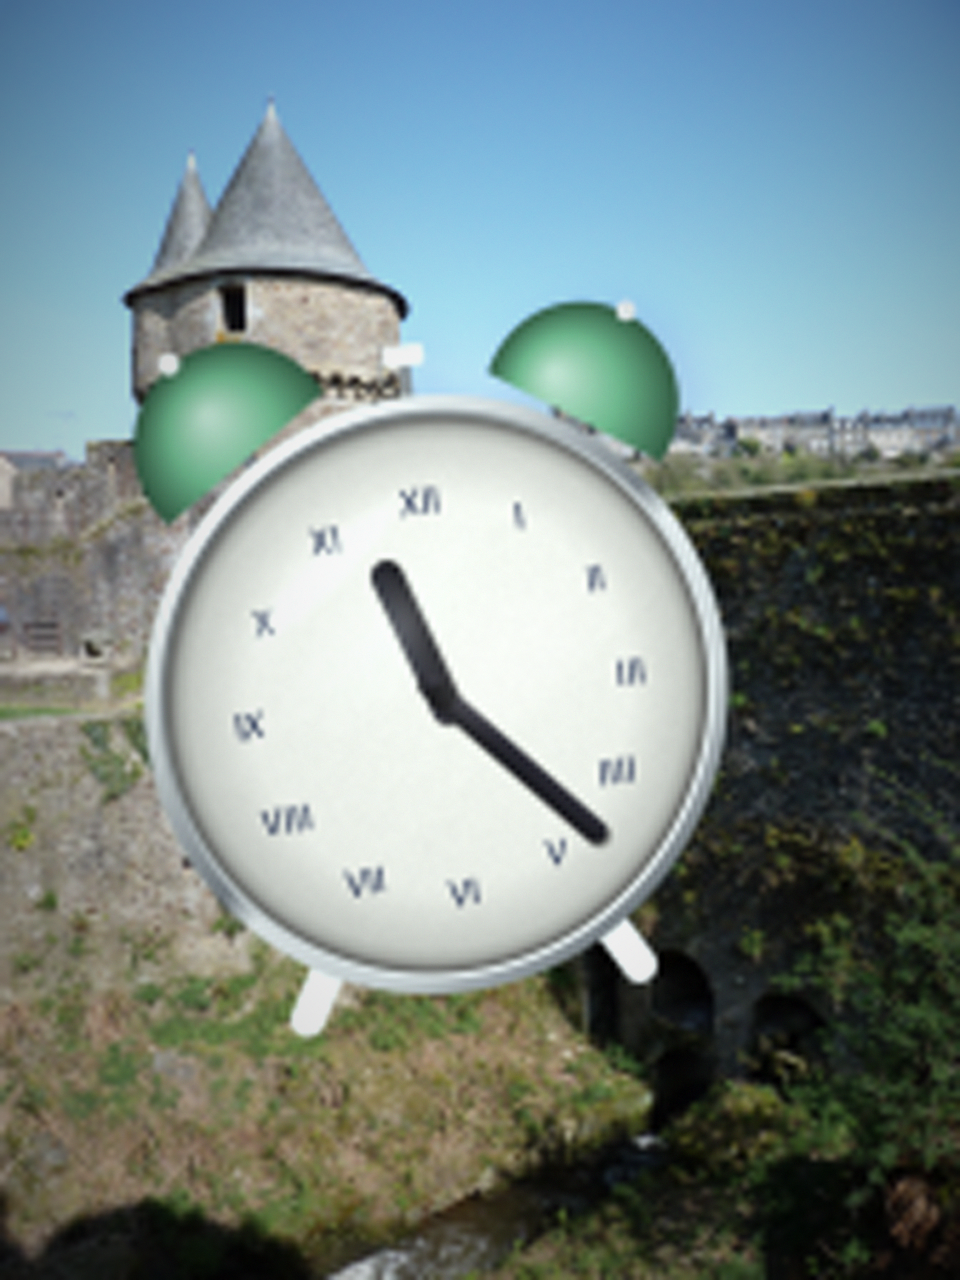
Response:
{"hour": 11, "minute": 23}
